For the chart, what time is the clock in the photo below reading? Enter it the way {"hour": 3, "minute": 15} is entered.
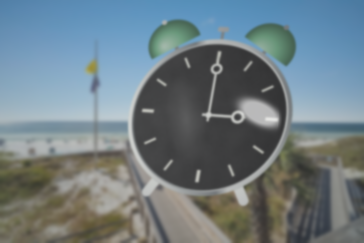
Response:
{"hour": 3, "minute": 0}
